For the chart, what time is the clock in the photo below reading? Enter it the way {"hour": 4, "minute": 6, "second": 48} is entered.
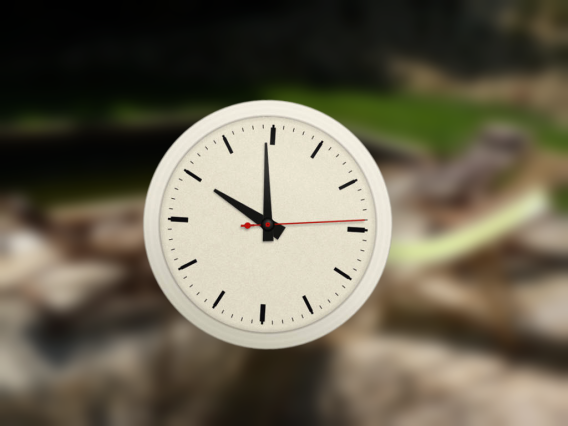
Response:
{"hour": 9, "minute": 59, "second": 14}
